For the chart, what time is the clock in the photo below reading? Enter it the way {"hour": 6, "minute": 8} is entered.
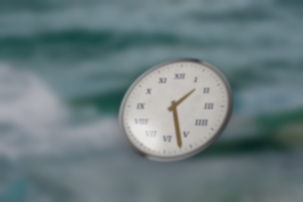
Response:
{"hour": 1, "minute": 27}
